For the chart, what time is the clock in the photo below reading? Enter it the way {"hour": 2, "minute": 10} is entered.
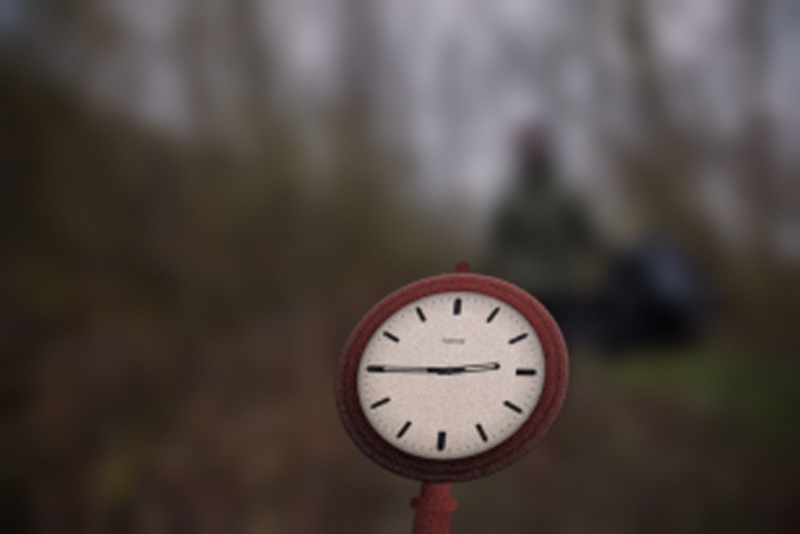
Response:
{"hour": 2, "minute": 45}
